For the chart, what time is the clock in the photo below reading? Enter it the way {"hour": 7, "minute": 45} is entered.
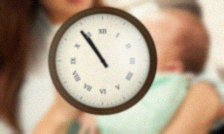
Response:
{"hour": 10, "minute": 54}
